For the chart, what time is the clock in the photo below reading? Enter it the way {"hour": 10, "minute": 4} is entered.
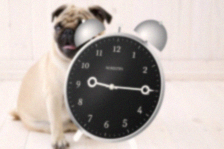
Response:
{"hour": 9, "minute": 15}
